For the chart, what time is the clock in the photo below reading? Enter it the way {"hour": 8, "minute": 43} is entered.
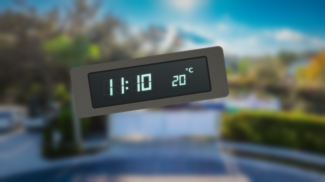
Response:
{"hour": 11, "minute": 10}
